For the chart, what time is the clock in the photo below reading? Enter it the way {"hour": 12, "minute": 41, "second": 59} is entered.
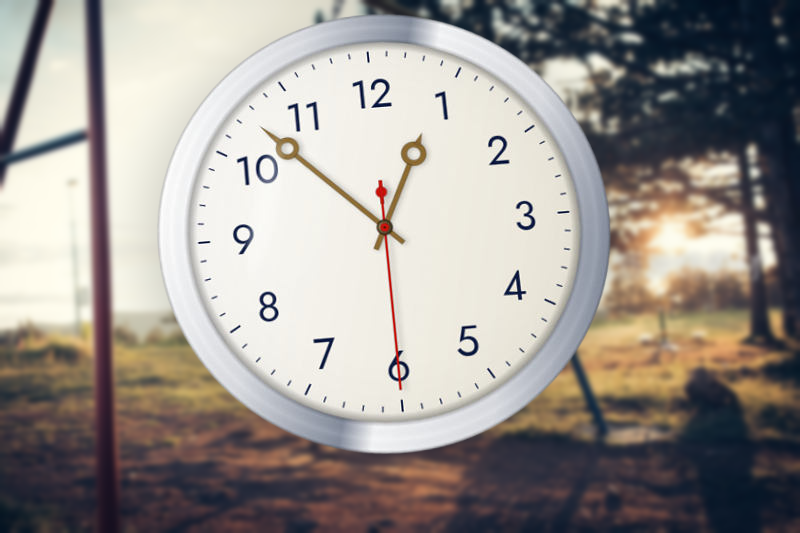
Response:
{"hour": 12, "minute": 52, "second": 30}
